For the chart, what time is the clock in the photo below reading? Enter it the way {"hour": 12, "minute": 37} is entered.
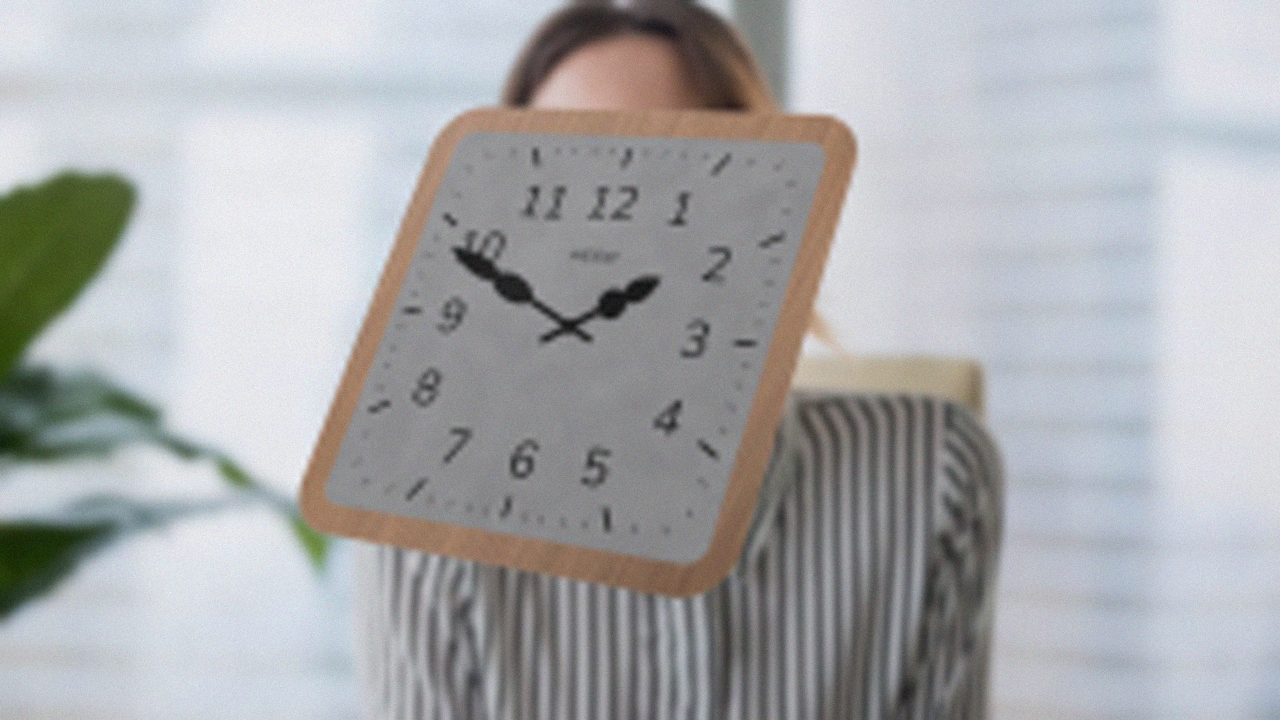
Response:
{"hour": 1, "minute": 49}
